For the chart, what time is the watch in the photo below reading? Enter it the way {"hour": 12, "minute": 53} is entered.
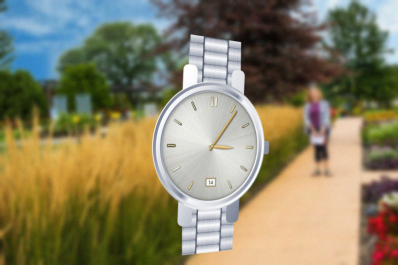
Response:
{"hour": 3, "minute": 6}
